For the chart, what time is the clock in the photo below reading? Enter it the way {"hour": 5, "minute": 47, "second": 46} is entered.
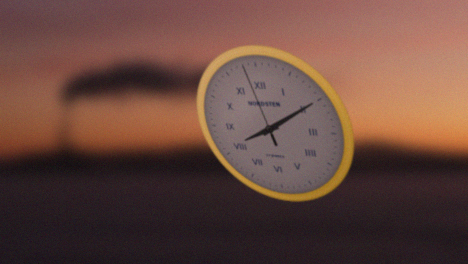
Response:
{"hour": 8, "minute": 9, "second": 58}
